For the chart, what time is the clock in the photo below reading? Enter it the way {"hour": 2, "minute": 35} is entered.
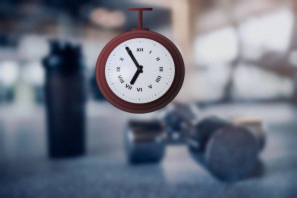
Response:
{"hour": 6, "minute": 55}
